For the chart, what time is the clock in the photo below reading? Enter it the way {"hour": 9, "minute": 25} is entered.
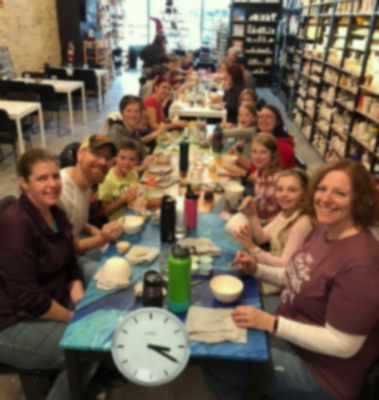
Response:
{"hour": 3, "minute": 20}
